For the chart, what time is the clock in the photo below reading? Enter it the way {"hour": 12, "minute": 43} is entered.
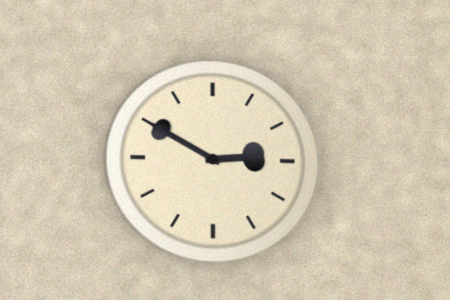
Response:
{"hour": 2, "minute": 50}
